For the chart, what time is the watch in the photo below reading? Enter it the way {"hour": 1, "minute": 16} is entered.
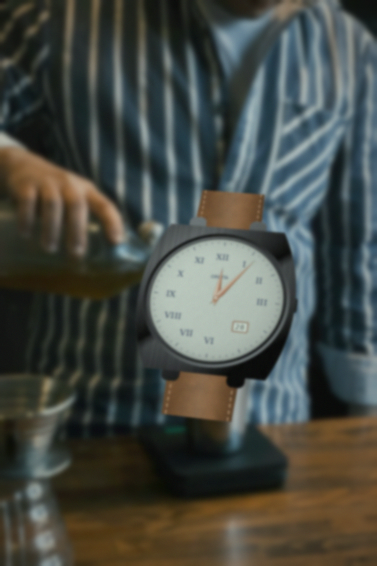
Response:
{"hour": 12, "minute": 6}
